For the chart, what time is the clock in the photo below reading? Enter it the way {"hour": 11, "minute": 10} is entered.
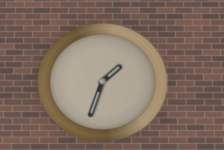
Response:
{"hour": 1, "minute": 33}
